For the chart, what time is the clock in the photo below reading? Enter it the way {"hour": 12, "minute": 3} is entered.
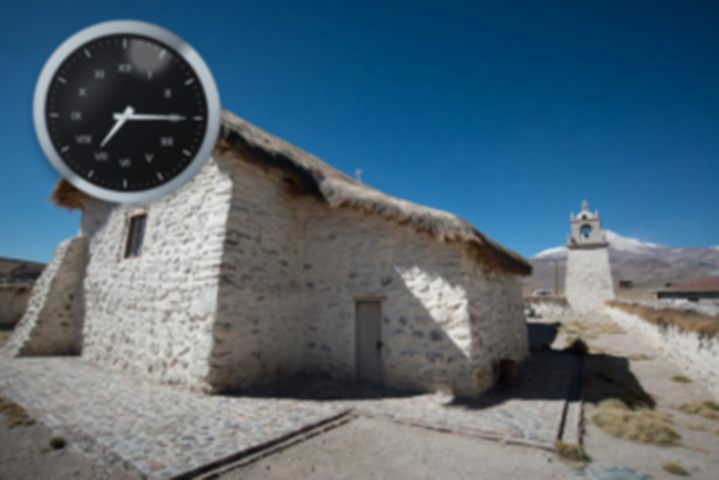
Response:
{"hour": 7, "minute": 15}
